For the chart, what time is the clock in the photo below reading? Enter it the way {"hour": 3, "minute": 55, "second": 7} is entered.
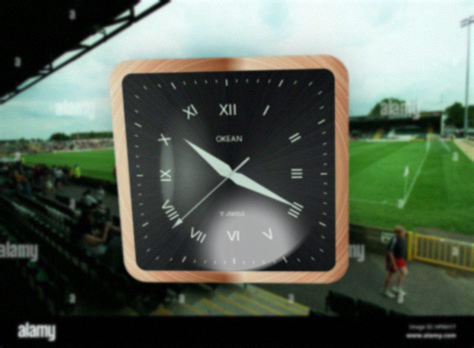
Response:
{"hour": 10, "minute": 19, "second": 38}
